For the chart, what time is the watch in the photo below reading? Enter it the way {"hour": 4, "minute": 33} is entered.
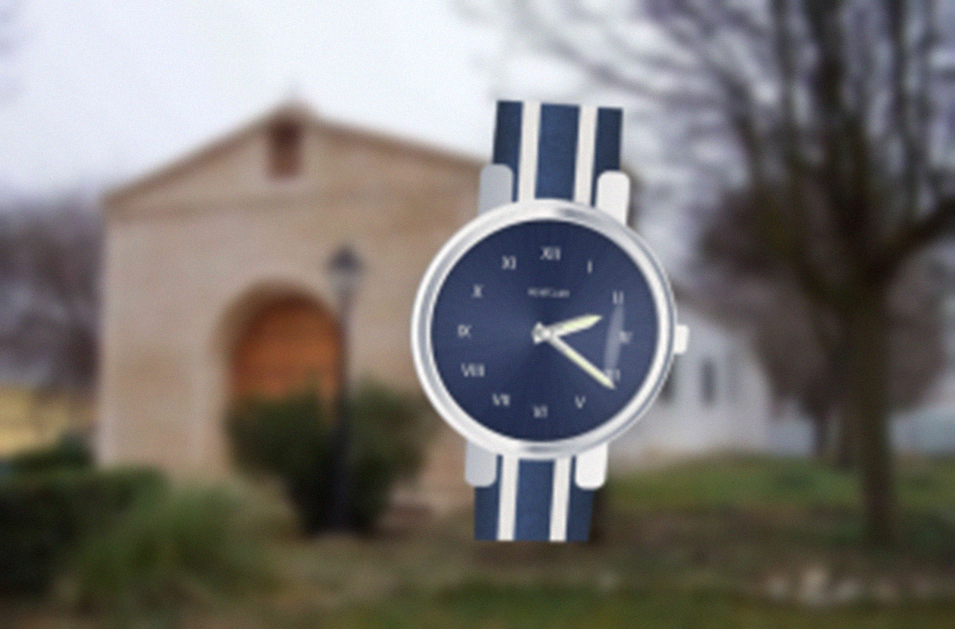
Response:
{"hour": 2, "minute": 21}
